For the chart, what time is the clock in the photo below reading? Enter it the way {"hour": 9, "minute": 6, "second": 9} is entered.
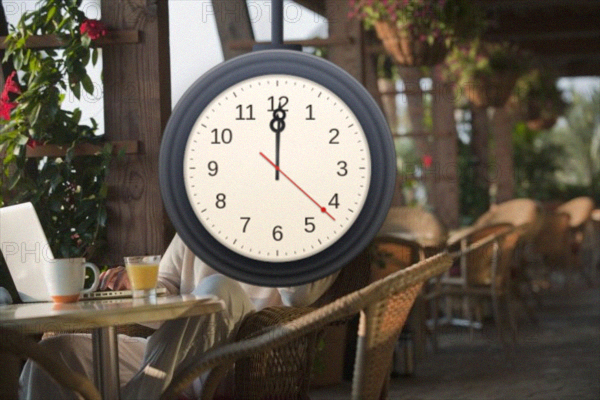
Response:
{"hour": 12, "minute": 0, "second": 22}
